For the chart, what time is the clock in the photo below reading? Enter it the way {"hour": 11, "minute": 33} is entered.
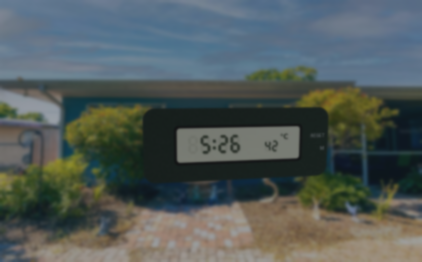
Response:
{"hour": 5, "minute": 26}
